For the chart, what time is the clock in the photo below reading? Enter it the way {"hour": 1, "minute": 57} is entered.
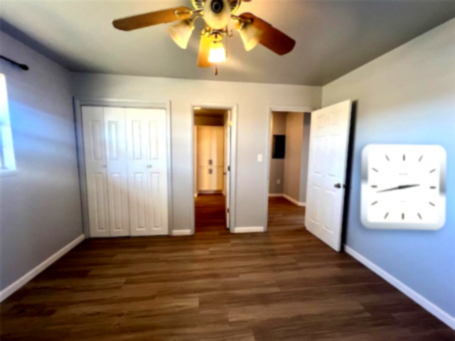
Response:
{"hour": 2, "minute": 43}
